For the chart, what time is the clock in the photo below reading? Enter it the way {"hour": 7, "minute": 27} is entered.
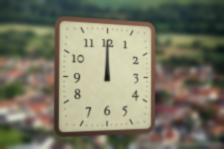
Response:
{"hour": 12, "minute": 0}
